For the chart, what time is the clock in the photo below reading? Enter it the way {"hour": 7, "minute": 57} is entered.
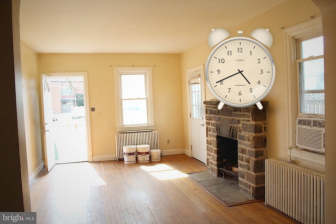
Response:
{"hour": 4, "minute": 41}
